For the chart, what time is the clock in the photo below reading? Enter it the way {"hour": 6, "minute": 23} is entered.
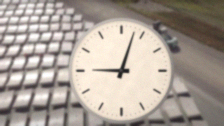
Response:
{"hour": 9, "minute": 3}
